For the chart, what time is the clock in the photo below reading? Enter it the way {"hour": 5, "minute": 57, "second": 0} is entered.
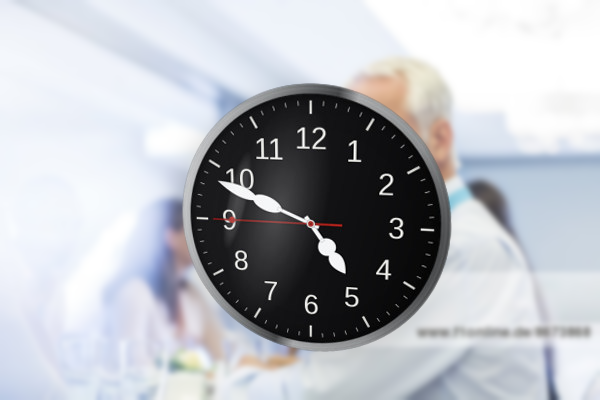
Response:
{"hour": 4, "minute": 48, "second": 45}
